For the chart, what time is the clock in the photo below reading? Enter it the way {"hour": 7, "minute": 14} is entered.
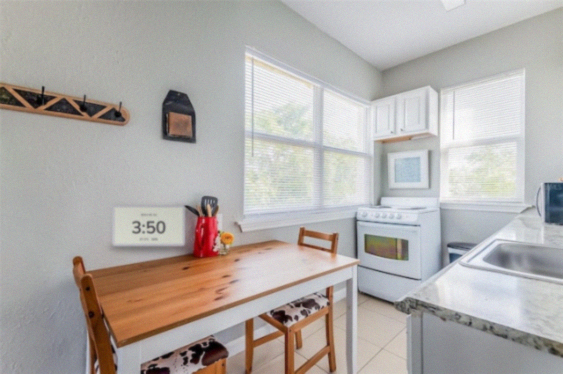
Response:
{"hour": 3, "minute": 50}
